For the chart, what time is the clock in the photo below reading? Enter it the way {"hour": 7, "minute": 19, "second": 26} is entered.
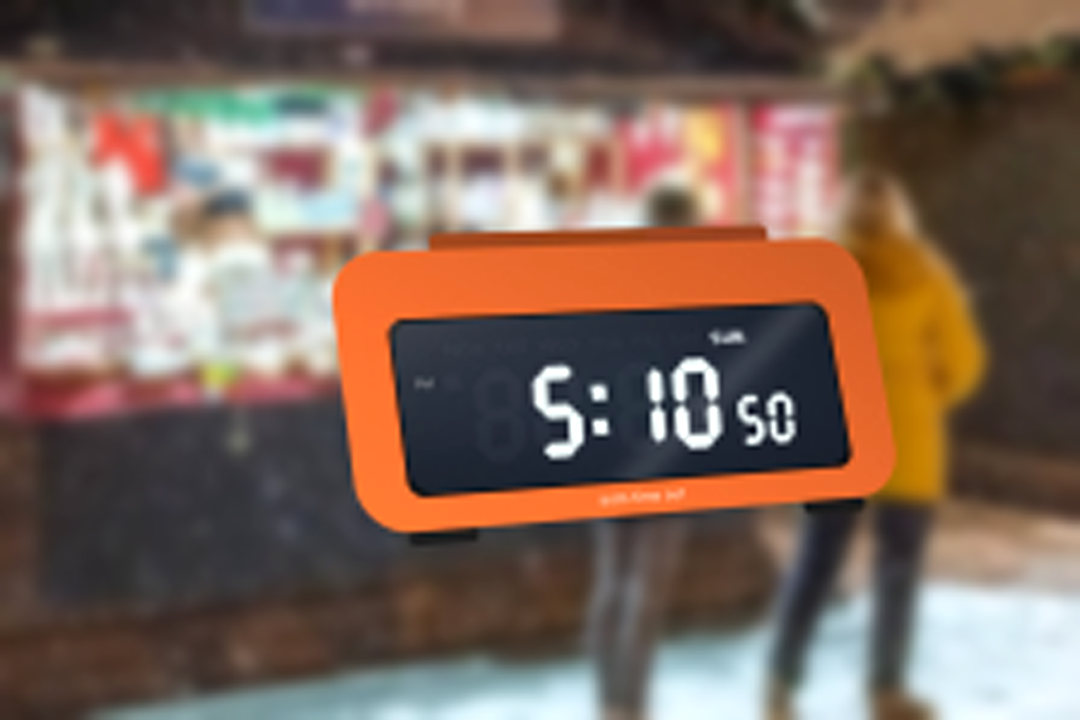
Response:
{"hour": 5, "minute": 10, "second": 50}
